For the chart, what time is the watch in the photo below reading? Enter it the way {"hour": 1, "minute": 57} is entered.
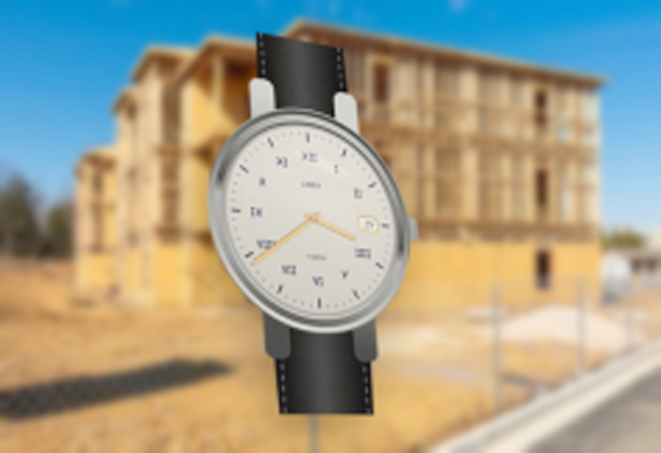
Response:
{"hour": 3, "minute": 39}
